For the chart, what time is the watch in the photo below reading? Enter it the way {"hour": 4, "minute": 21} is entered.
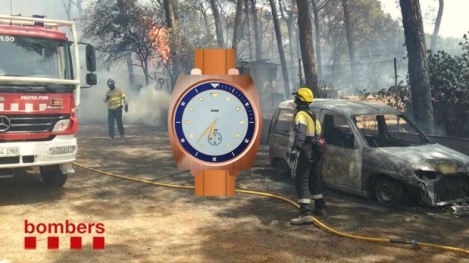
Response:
{"hour": 6, "minute": 37}
